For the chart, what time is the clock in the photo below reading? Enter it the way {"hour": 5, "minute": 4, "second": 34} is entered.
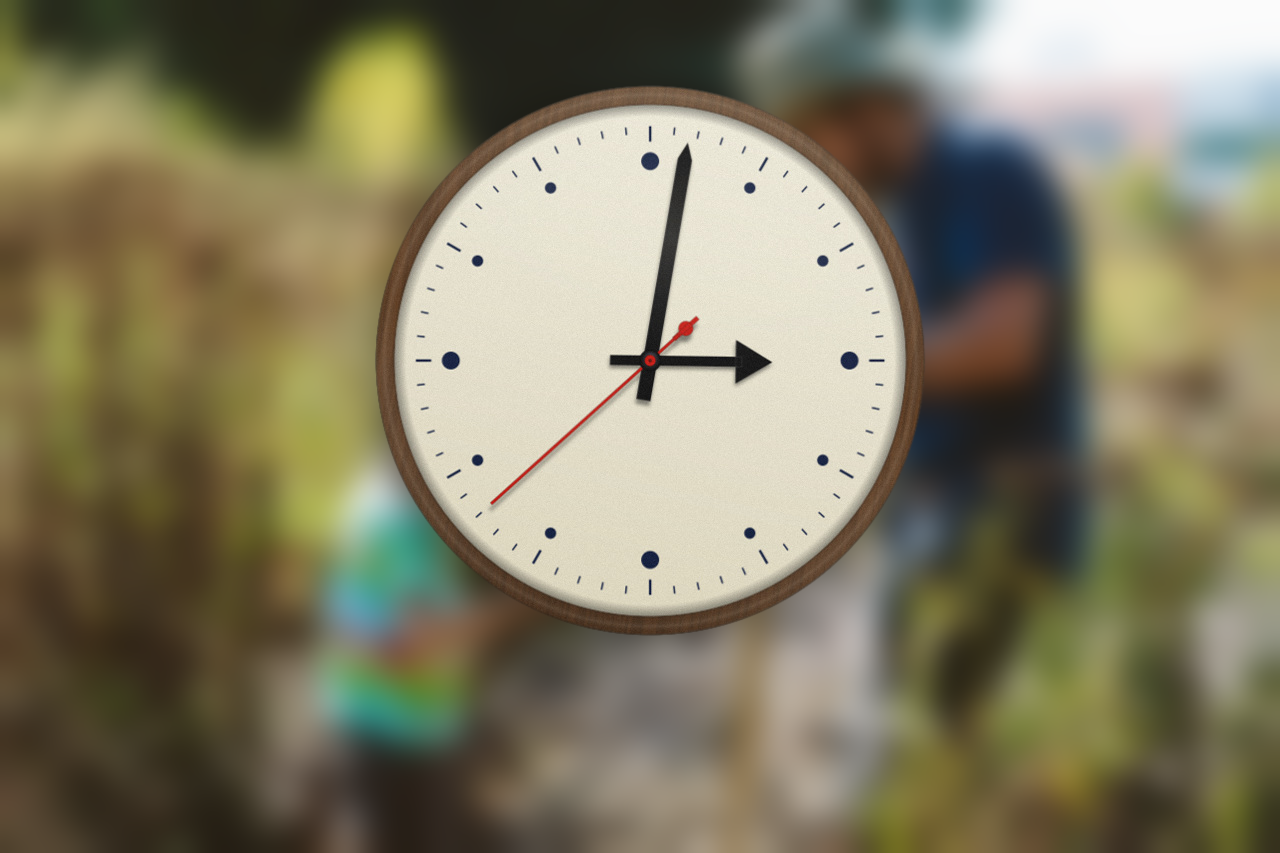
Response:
{"hour": 3, "minute": 1, "second": 38}
